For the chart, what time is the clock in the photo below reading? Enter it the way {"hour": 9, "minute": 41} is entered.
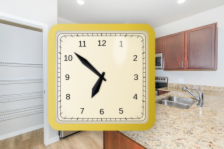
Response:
{"hour": 6, "minute": 52}
